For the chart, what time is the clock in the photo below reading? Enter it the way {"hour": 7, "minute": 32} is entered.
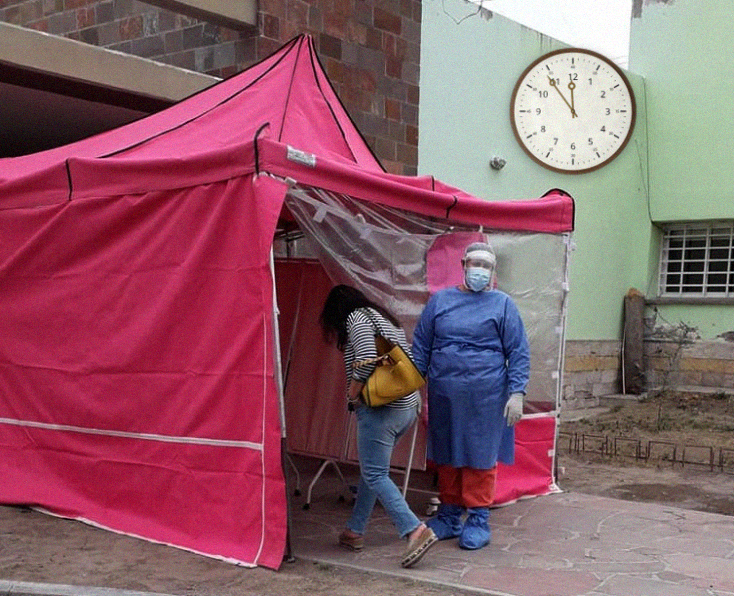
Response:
{"hour": 11, "minute": 54}
